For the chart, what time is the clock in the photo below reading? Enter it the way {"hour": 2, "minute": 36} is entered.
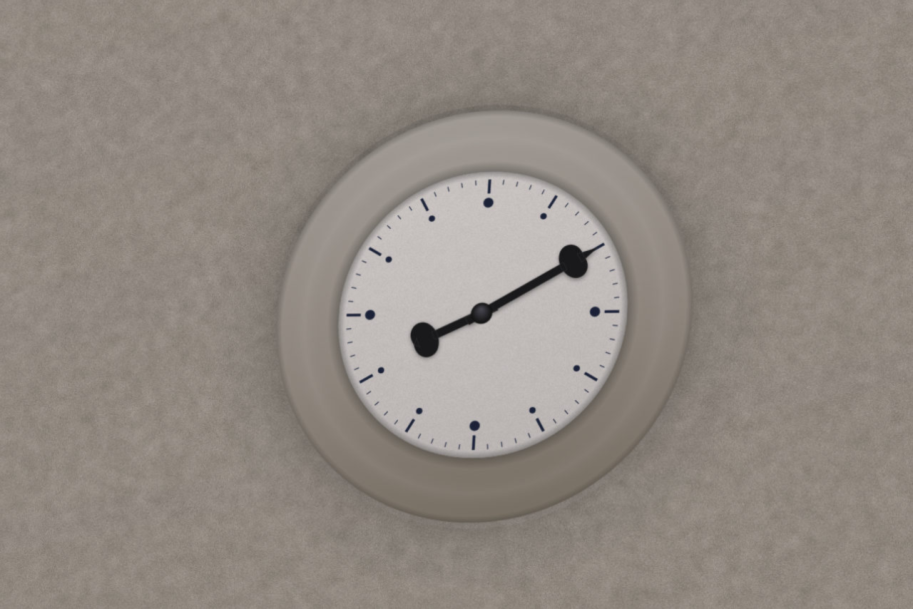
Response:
{"hour": 8, "minute": 10}
